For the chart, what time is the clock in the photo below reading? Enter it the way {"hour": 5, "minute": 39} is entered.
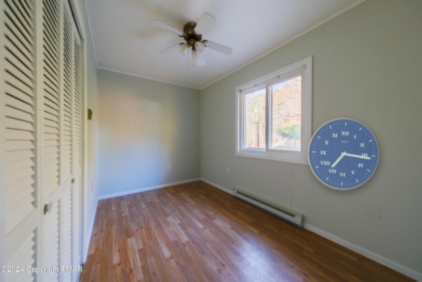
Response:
{"hour": 7, "minute": 16}
